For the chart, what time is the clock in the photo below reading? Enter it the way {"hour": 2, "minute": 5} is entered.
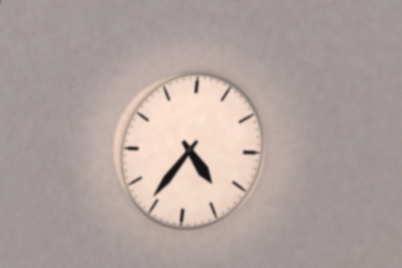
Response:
{"hour": 4, "minute": 36}
